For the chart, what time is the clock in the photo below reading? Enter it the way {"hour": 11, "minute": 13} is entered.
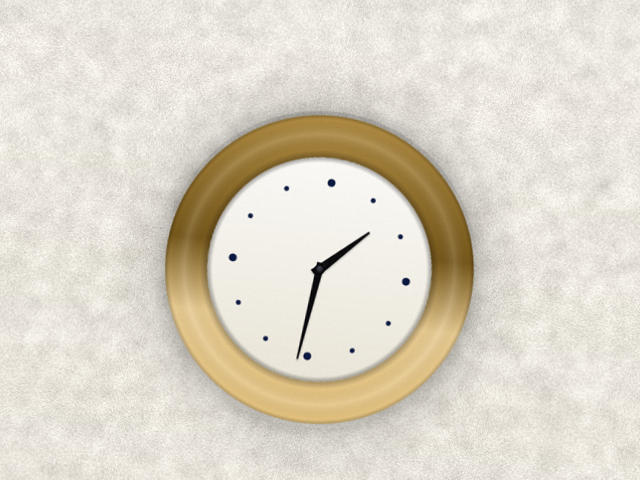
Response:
{"hour": 1, "minute": 31}
